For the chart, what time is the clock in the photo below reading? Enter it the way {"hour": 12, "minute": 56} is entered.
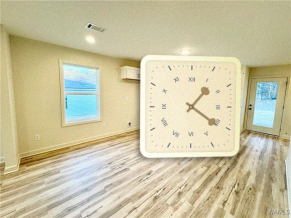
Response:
{"hour": 1, "minute": 21}
